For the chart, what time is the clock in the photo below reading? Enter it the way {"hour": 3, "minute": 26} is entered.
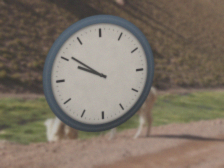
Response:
{"hour": 9, "minute": 51}
